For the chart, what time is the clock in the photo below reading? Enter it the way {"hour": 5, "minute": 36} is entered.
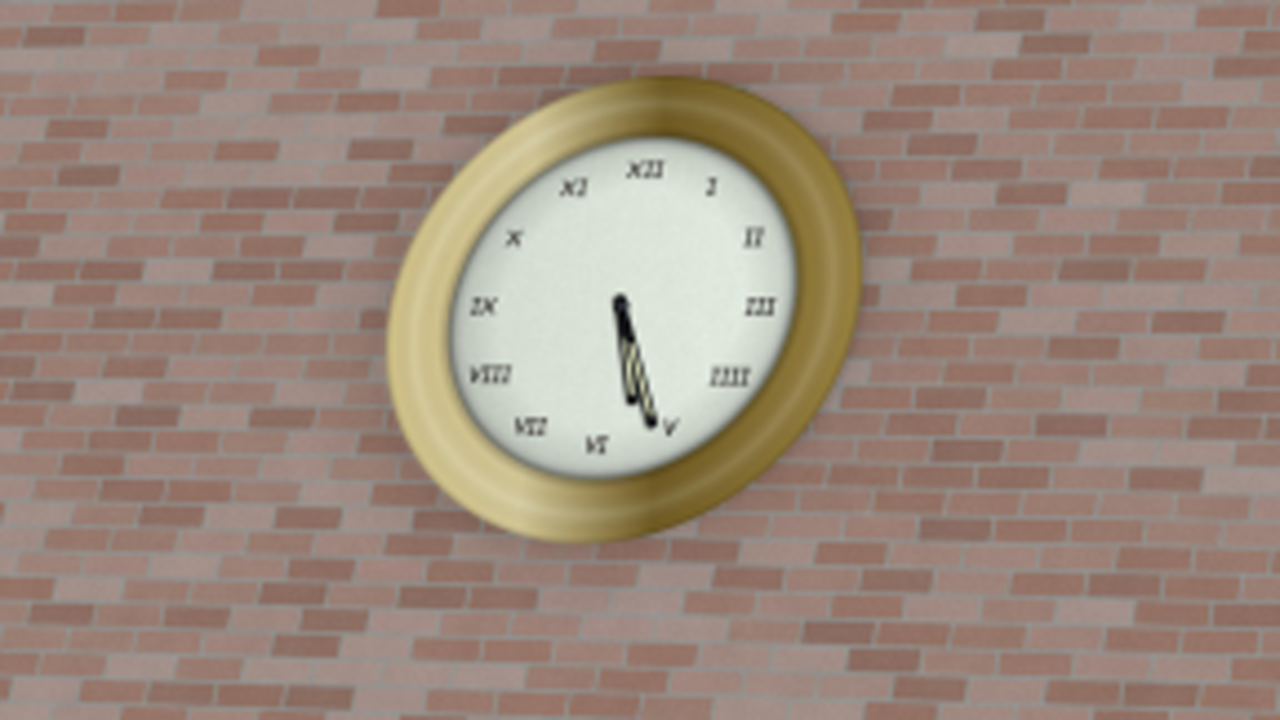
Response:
{"hour": 5, "minute": 26}
